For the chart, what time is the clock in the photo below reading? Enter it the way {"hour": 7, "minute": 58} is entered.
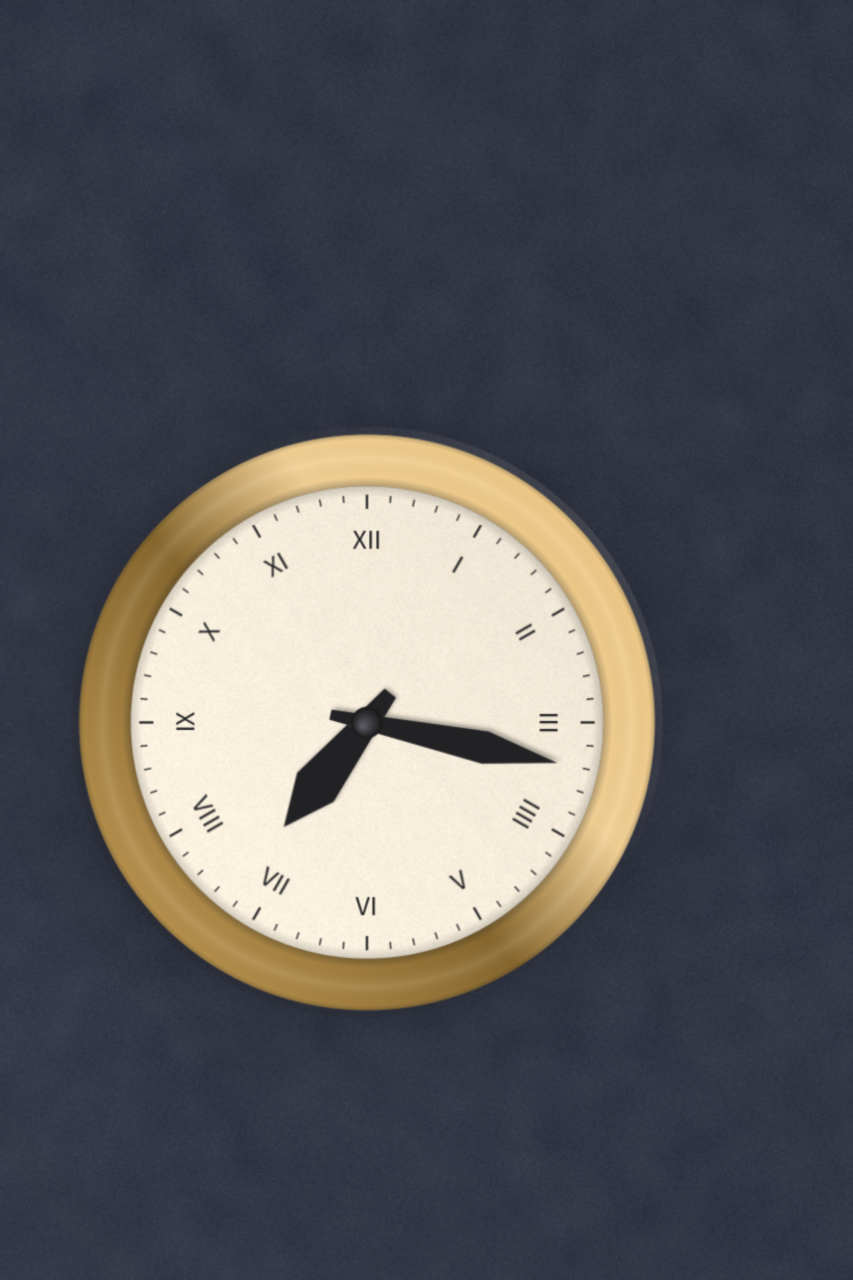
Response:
{"hour": 7, "minute": 17}
